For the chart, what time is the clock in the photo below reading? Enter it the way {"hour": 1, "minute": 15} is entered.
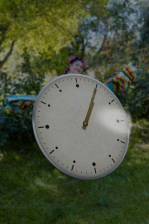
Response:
{"hour": 1, "minute": 5}
